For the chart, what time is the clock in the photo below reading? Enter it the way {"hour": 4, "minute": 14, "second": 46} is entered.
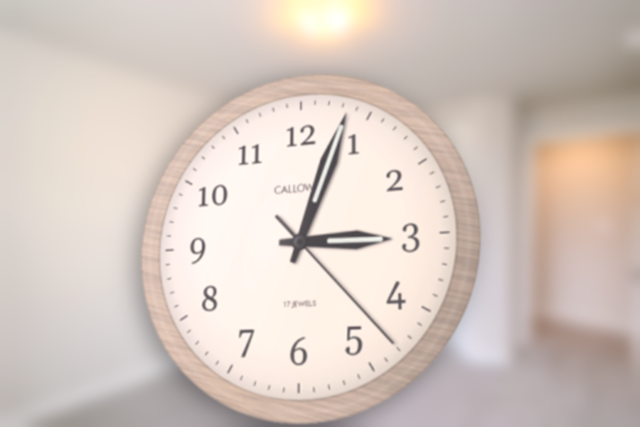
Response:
{"hour": 3, "minute": 3, "second": 23}
